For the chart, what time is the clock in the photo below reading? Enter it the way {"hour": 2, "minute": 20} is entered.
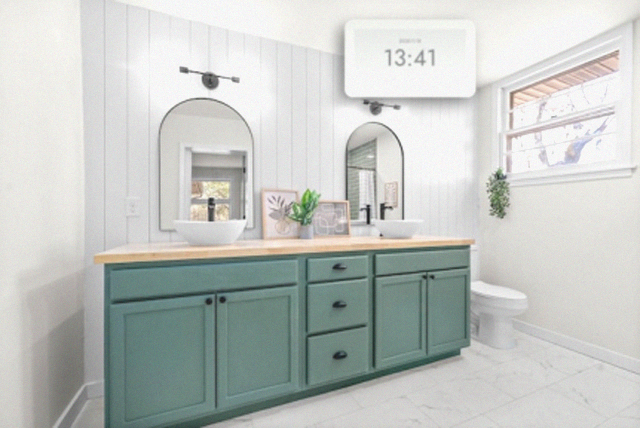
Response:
{"hour": 13, "minute": 41}
